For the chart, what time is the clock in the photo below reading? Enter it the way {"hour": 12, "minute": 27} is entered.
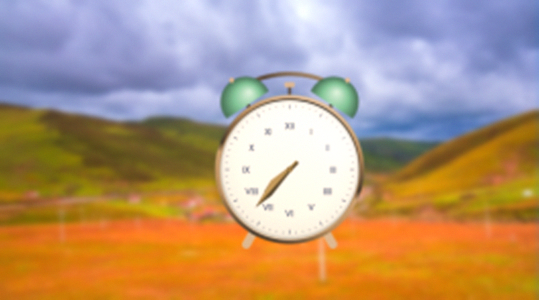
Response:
{"hour": 7, "minute": 37}
